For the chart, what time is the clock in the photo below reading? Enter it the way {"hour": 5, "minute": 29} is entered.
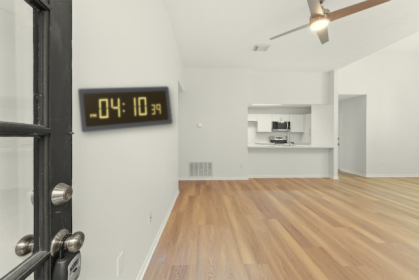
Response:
{"hour": 4, "minute": 10}
